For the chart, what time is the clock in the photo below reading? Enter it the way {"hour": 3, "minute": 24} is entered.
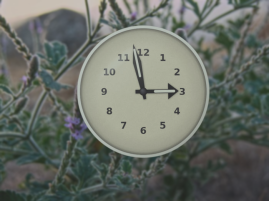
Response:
{"hour": 2, "minute": 58}
